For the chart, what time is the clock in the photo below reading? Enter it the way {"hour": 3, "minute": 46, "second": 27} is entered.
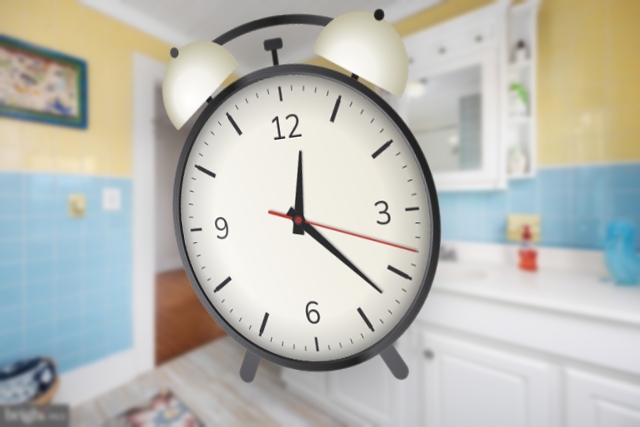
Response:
{"hour": 12, "minute": 22, "second": 18}
